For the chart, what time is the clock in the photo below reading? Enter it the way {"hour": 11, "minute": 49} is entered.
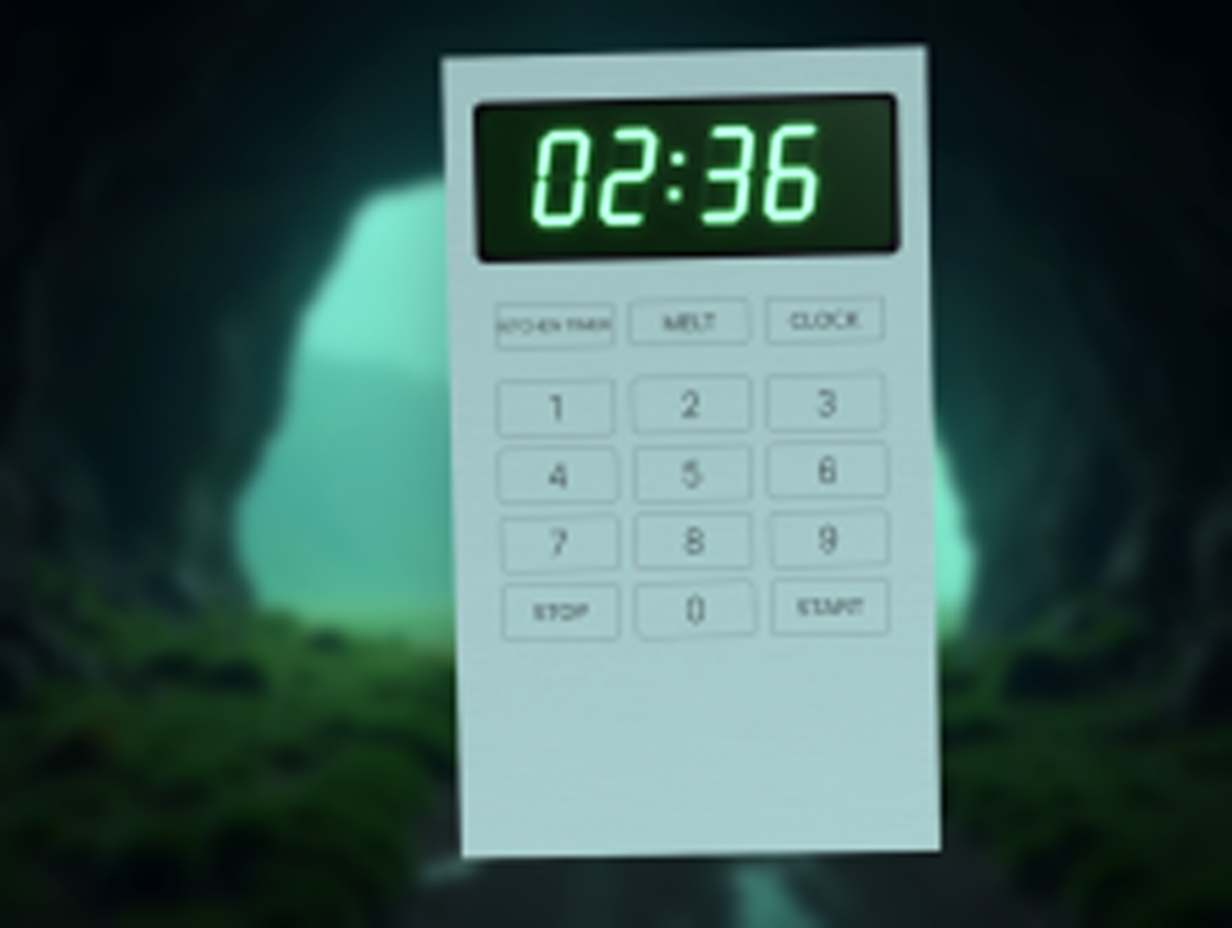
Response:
{"hour": 2, "minute": 36}
